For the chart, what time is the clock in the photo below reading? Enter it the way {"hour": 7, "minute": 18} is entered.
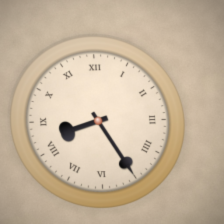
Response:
{"hour": 8, "minute": 25}
